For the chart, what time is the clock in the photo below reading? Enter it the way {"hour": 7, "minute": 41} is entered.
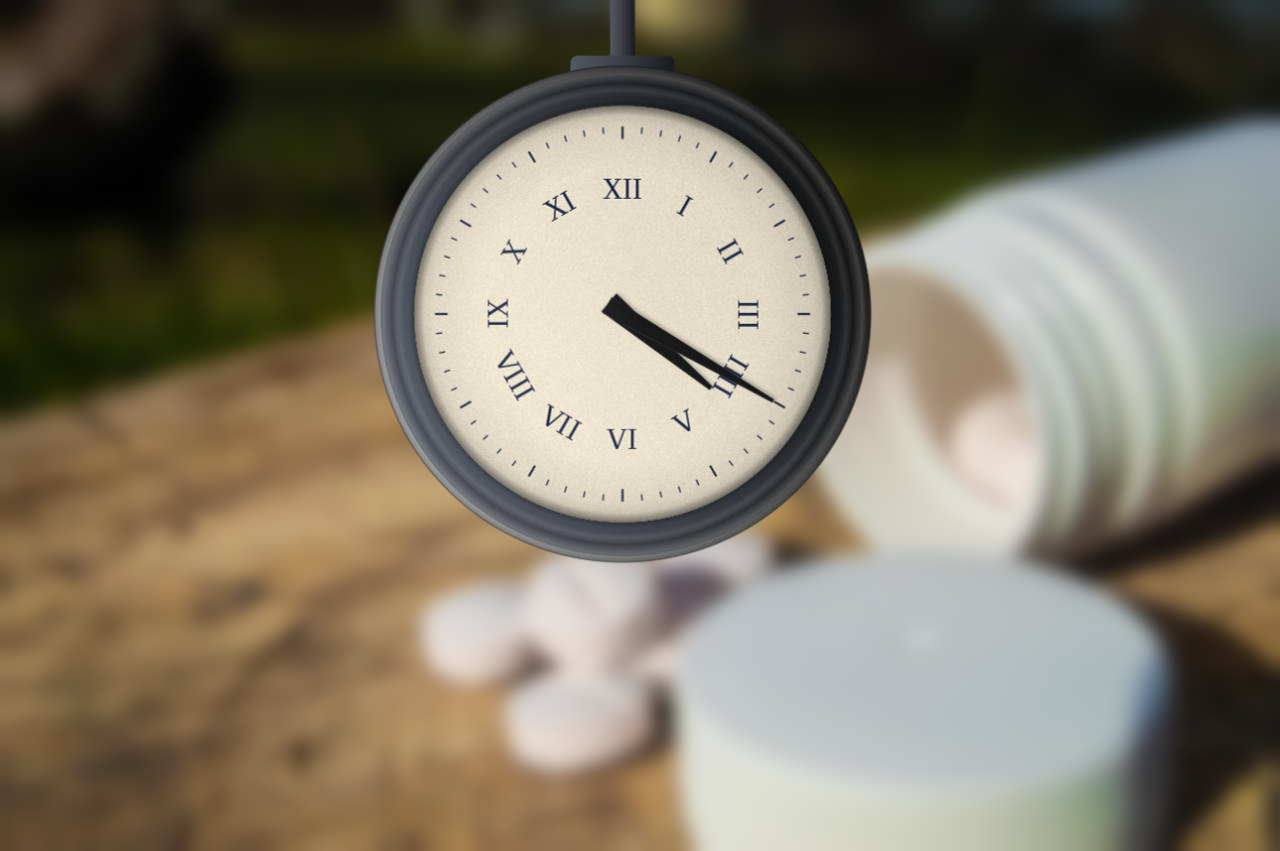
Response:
{"hour": 4, "minute": 20}
